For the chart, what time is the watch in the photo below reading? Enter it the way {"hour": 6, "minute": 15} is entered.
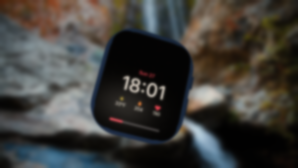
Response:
{"hour": 18, "minute": 1}
